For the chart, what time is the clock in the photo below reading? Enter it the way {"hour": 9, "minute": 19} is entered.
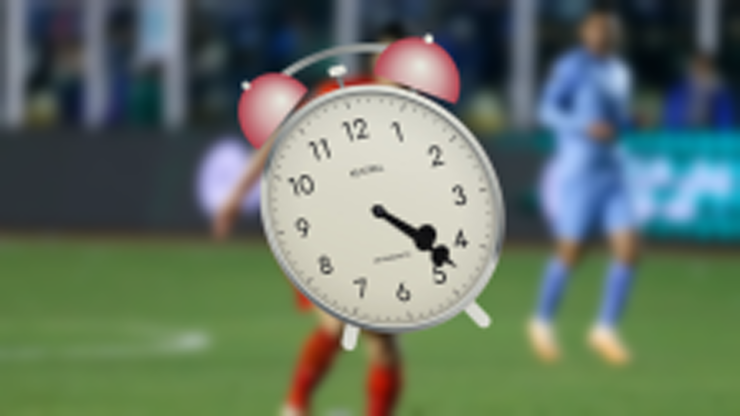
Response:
{"hour": 4, "minute": 23}
